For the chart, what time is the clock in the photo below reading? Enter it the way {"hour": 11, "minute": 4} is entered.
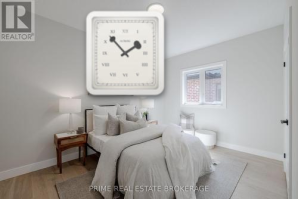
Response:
{"hour": 1, "minute": 53}
